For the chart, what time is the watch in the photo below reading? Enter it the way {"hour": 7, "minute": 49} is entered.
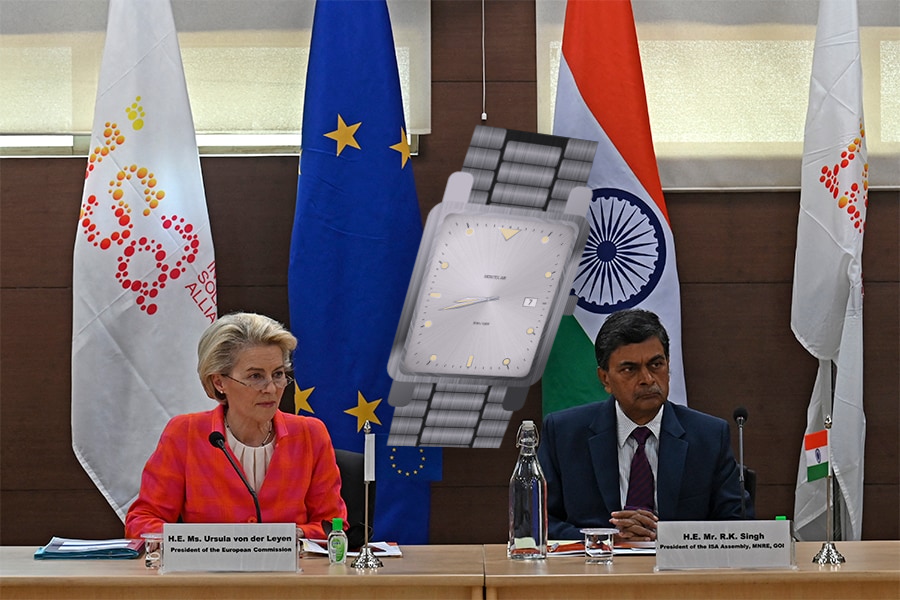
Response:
{"hour": 8, "minute": 42}
